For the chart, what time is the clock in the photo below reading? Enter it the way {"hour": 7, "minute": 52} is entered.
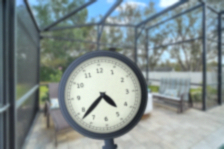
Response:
{"hour": 4, "minute": 38}
